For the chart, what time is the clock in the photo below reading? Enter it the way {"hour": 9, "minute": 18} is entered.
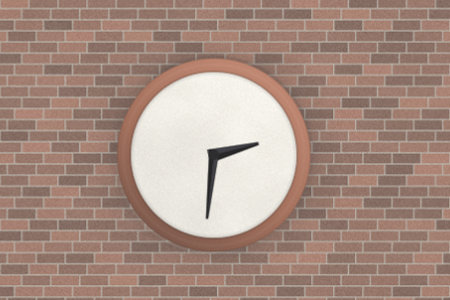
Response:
{"hour": 2, "minute": 31}
